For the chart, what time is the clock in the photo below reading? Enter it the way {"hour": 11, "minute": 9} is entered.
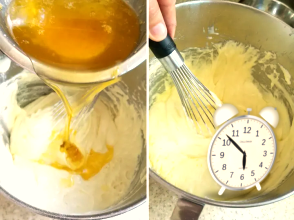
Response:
{"hour": 5, "minute": 52}
